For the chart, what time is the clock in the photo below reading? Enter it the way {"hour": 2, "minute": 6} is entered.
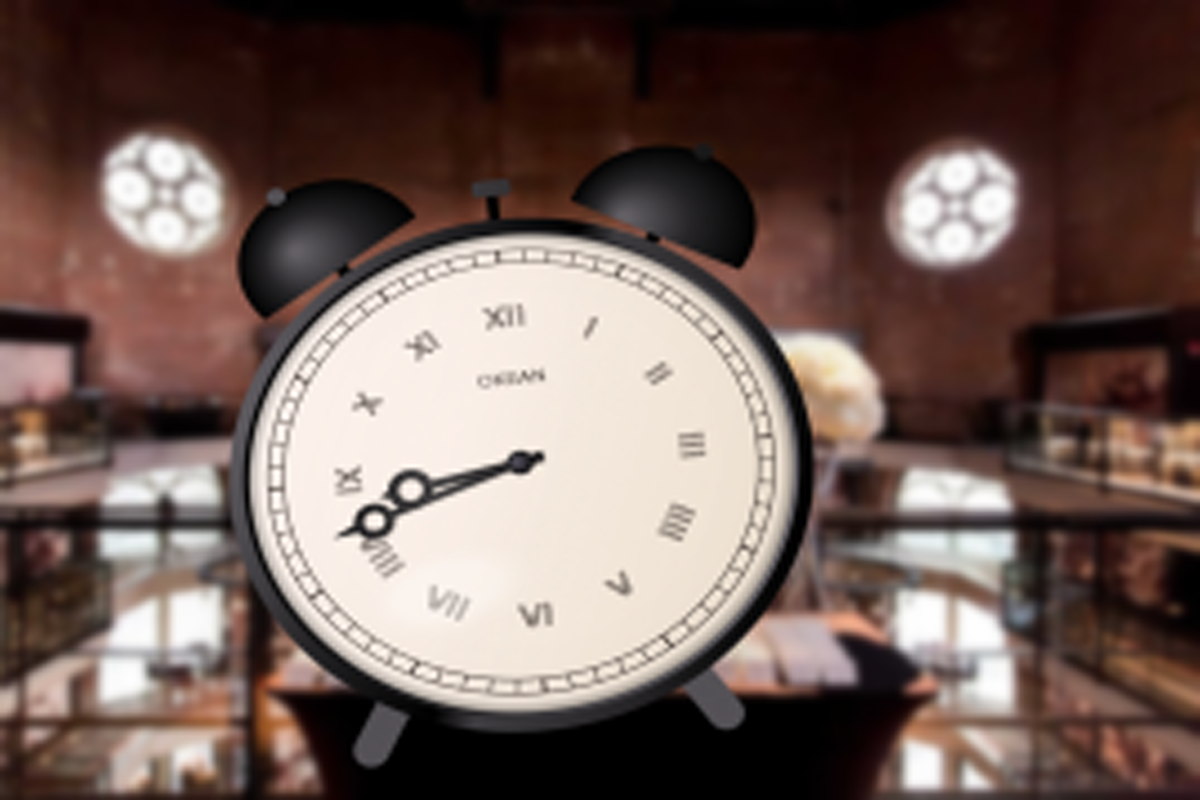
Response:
{"hour": 8, "minute": 42}
